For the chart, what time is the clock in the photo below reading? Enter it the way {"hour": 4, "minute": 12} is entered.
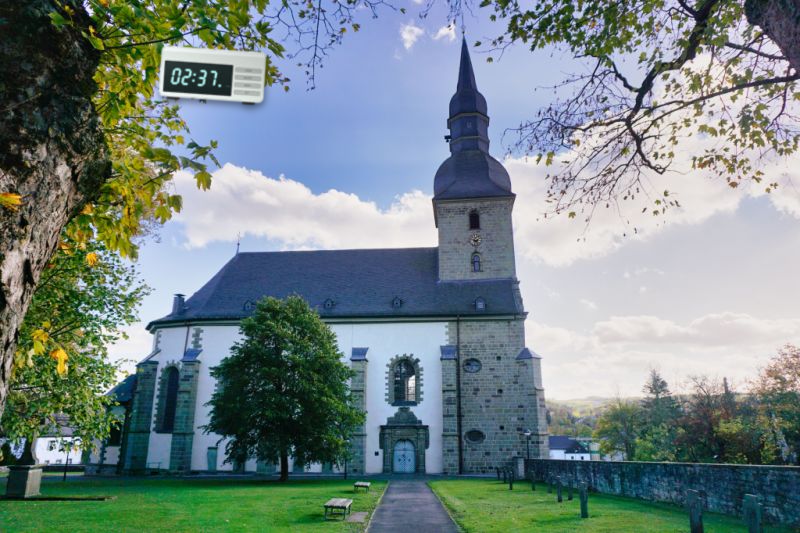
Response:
{"hour": 2, "minute": 37}
